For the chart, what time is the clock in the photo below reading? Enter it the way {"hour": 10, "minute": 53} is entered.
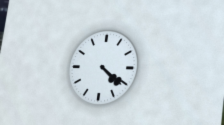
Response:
{"hour": 4, "minute": 21}
